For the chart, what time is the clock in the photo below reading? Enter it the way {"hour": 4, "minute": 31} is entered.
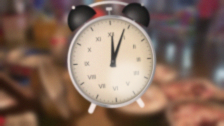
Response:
{"hour": 12, "minute": 4}
